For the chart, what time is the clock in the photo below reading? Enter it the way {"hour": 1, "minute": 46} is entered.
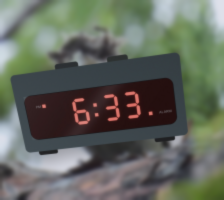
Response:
{"hour": 6, "minute": 33}
